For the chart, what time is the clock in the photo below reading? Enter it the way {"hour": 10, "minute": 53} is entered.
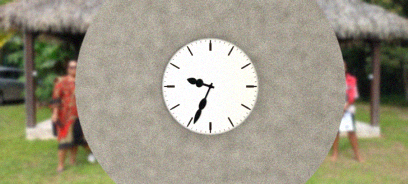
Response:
{"hour": 9, "minute": 34}
